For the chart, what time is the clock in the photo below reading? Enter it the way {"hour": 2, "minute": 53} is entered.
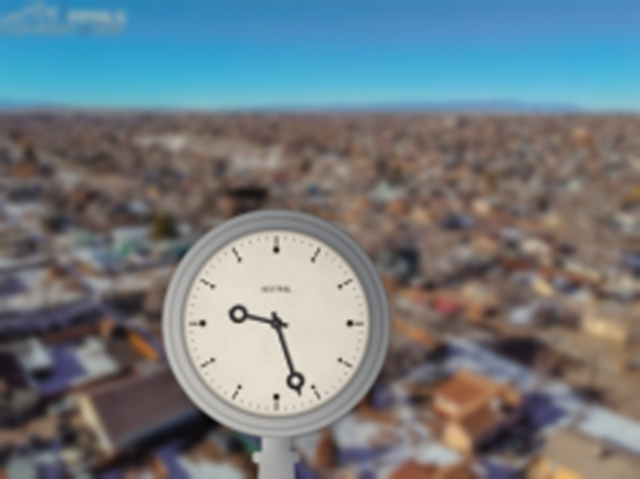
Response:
{"hour": 9, "minute": 27}
